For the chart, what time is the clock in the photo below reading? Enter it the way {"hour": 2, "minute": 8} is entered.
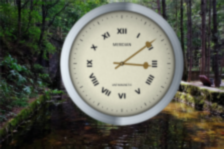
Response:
{"hour": 3, "minute": 9}
